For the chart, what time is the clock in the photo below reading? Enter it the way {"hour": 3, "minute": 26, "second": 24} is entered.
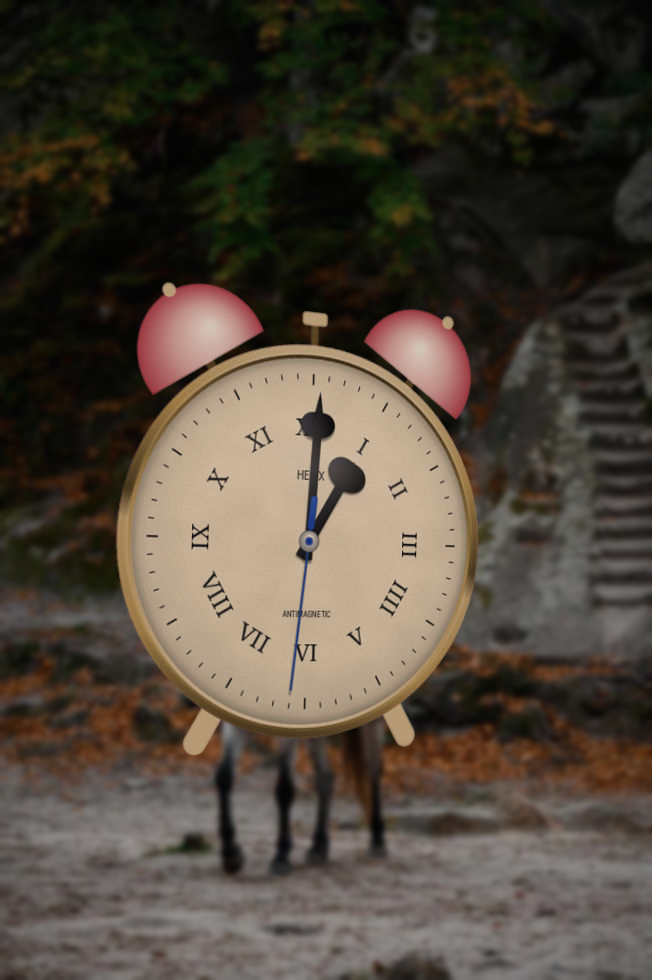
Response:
{"hour": 1, "minute": 0, "second": 31}
